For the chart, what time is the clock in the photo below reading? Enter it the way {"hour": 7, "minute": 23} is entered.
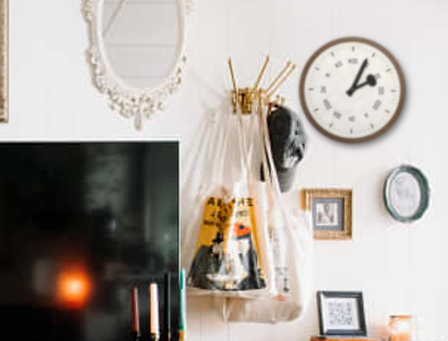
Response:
{"hour": 2, "minute": 4}
